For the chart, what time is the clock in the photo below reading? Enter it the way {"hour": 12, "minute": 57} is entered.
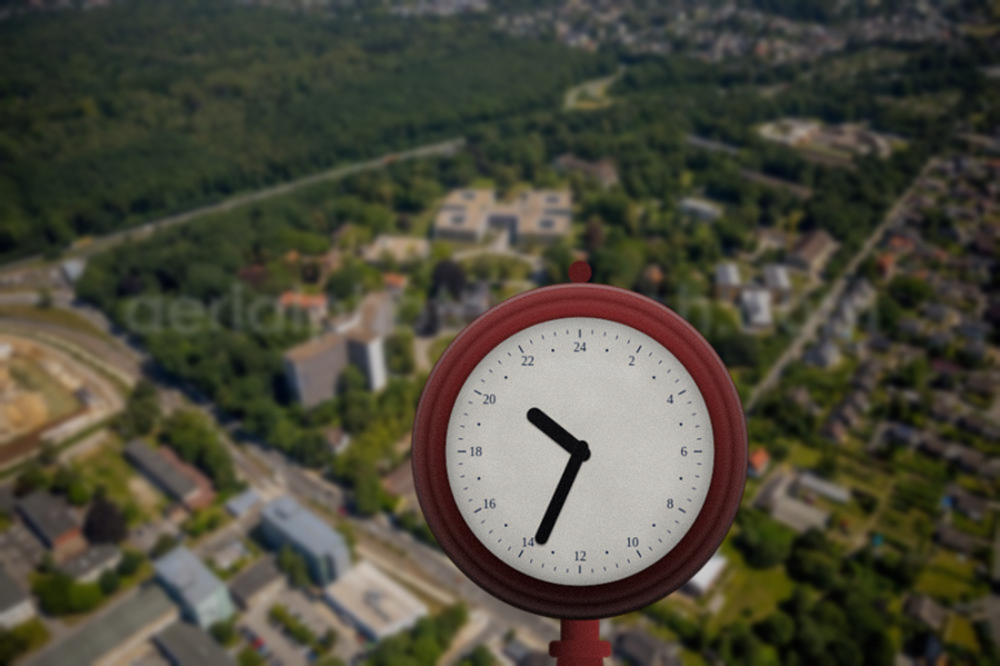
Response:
{"hour": 20, "minute": 34}
